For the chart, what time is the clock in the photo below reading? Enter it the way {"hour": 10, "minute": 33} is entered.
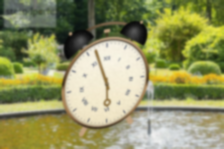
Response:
{"hour": 5, "minute": 57}
